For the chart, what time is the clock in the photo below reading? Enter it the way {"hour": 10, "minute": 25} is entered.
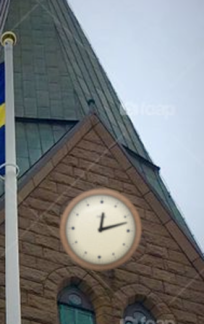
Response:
{"hour": 12, "minute": 12}
